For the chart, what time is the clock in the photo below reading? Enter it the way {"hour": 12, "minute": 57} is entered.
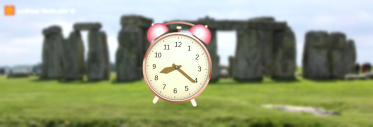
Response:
{"hour": 8, "minute": 21}
